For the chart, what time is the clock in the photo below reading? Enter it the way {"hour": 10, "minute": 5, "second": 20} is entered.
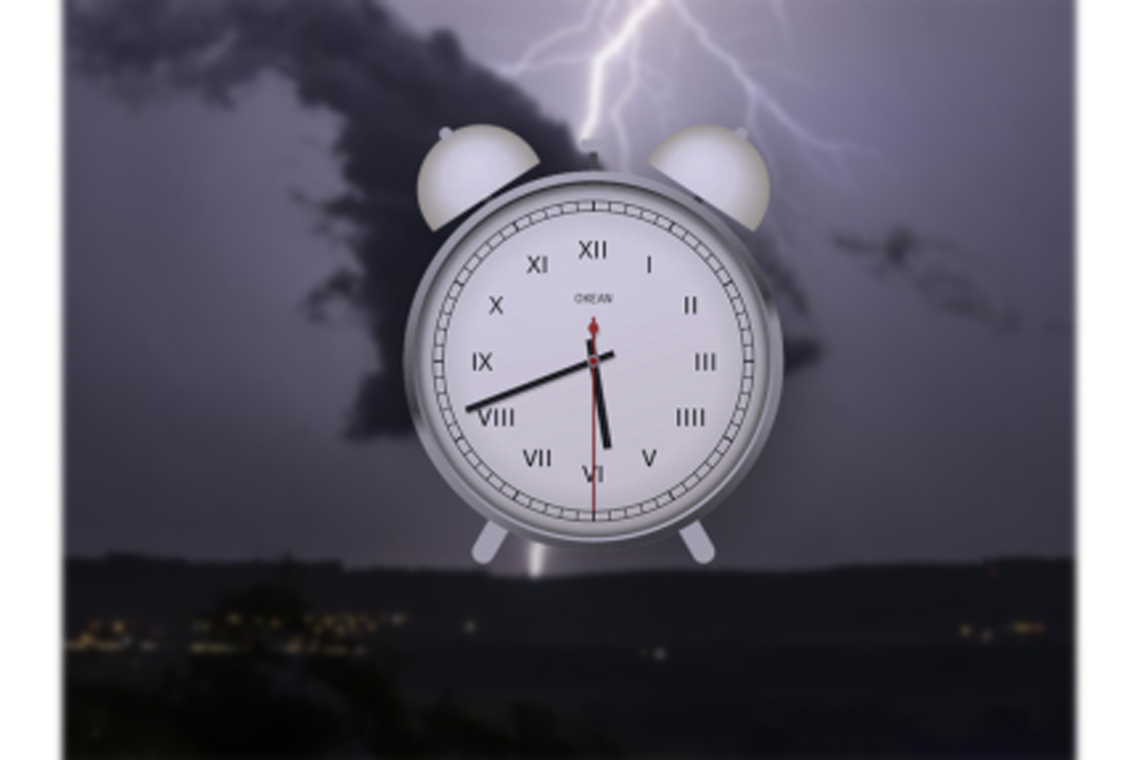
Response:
{"hour": 5, "minute": 41, "second": 30}
